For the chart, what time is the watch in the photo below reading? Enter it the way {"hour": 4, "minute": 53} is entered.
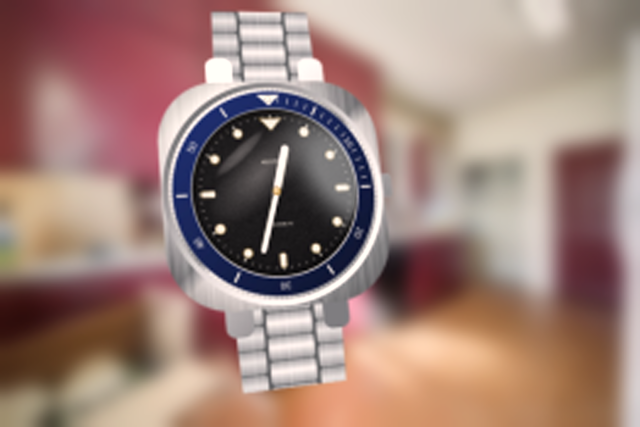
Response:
{"hour": 12, "minute": 33}
